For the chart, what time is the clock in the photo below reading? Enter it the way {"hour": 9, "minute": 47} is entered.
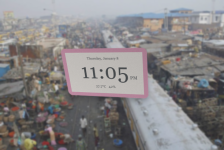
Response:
{"hour": 11, "minute": 5}
